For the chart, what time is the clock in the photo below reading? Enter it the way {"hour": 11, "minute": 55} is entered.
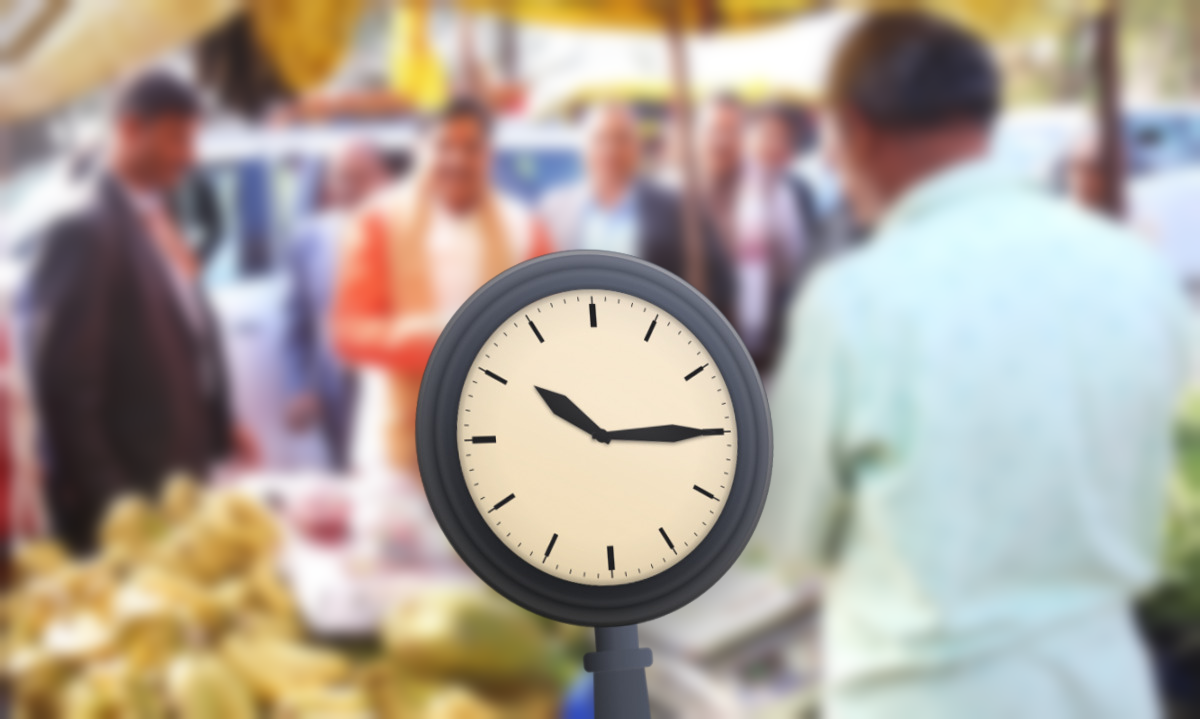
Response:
{"hour": 10, "minute": 15}
